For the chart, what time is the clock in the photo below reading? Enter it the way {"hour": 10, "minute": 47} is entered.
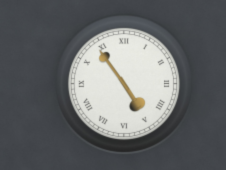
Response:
{"hour": 4, "minute": 54}
